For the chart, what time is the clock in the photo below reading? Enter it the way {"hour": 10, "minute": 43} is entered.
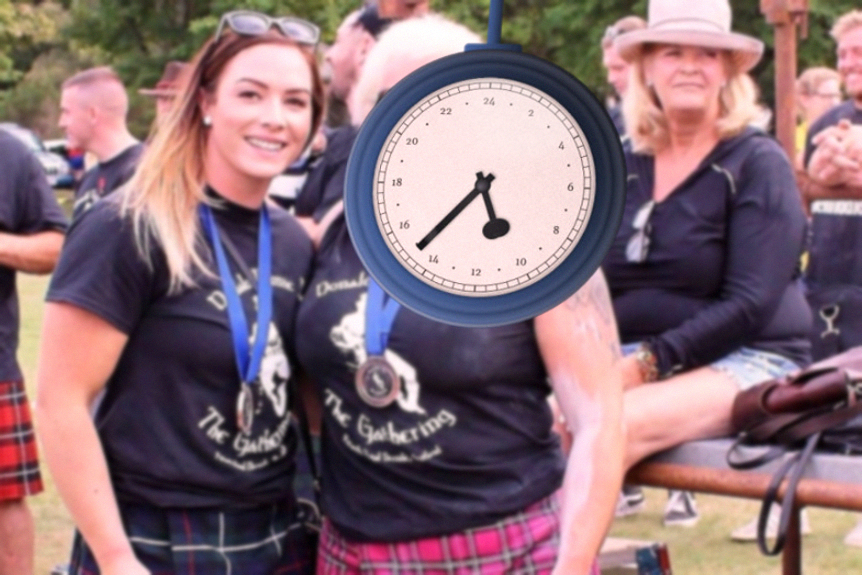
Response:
{"hour": 10, "minute": 37}
